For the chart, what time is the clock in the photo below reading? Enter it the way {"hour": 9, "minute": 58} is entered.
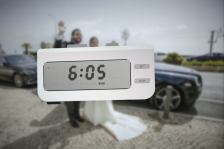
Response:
{"hour": 6, "minute": 5}
